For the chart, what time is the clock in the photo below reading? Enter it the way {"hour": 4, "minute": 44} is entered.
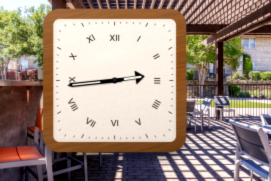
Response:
{"hour": 2, "minute": 44}
